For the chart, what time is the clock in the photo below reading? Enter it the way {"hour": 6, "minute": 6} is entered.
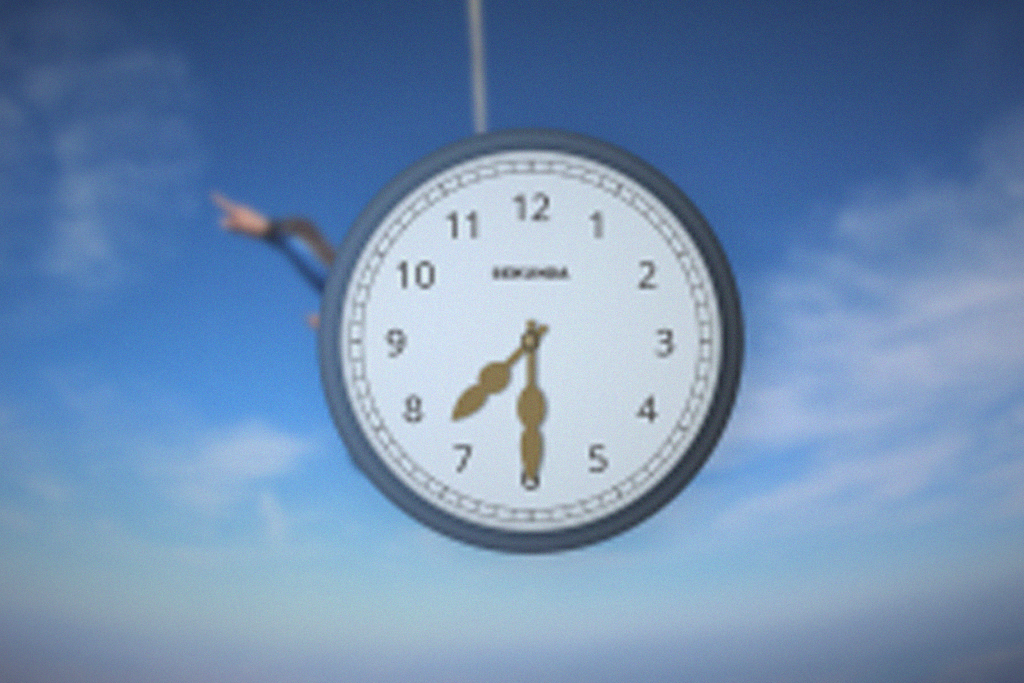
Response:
{"hour": 7, "minute": 30}
